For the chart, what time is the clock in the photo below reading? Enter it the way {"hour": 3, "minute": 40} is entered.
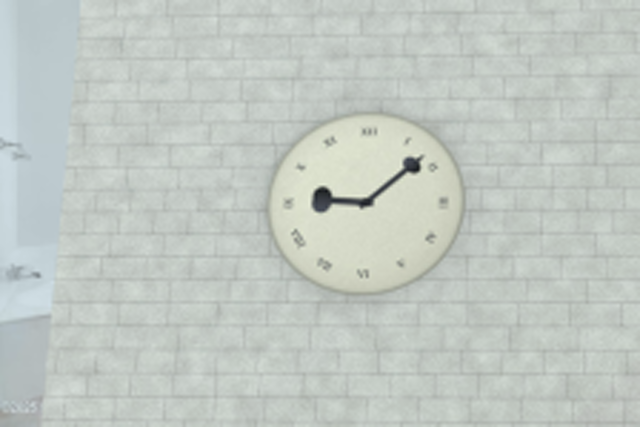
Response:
{"hour": 9, "minute": 8}
